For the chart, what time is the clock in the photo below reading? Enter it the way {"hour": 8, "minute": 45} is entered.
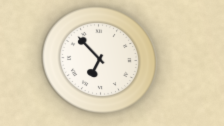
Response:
{"hour": 6, "minute": 53}
